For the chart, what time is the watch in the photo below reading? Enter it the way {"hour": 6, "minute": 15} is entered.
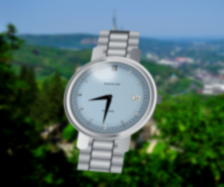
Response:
{"hour": 8, "minute": 31}
